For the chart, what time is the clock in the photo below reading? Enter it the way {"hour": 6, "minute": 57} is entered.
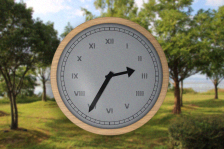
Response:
{"hour": 2, "minute": 35}
